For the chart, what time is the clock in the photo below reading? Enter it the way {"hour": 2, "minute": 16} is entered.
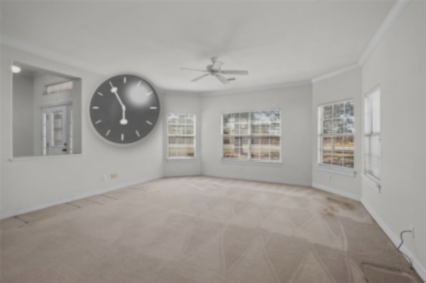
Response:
{"hour": 5, "minute": 55}
